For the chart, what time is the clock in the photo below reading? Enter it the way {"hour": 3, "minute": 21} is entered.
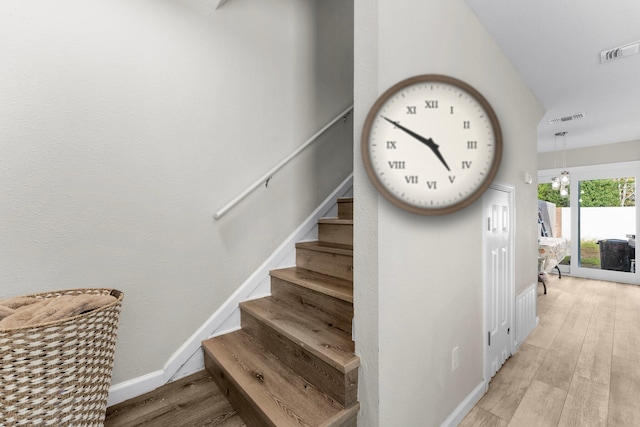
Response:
{"hour": 4, "minute": 50}
